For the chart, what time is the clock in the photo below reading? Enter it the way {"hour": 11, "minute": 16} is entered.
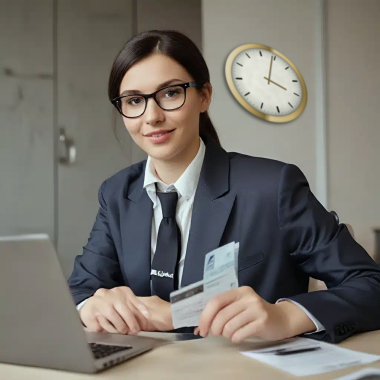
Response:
{"hour": 4, "minute": 4}
